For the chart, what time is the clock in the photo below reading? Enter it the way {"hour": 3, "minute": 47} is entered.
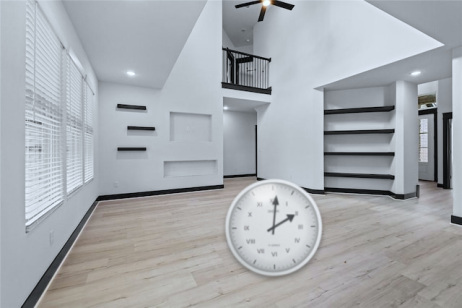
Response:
{"hour": 2, "minute": 1}
